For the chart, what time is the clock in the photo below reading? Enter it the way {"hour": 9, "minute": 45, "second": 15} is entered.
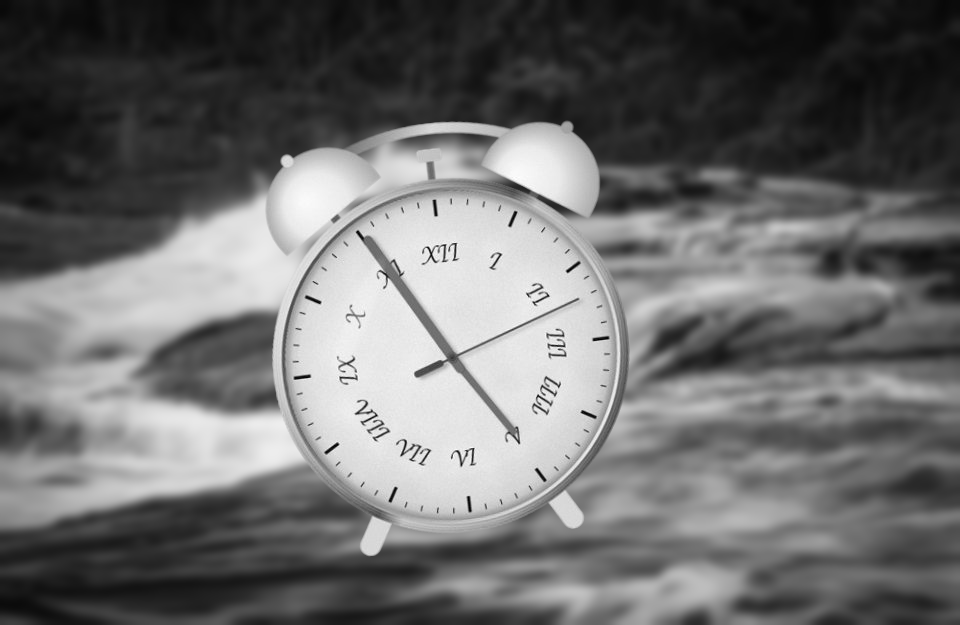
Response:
{"hour": 4, "minute": 55, "second": 12}
